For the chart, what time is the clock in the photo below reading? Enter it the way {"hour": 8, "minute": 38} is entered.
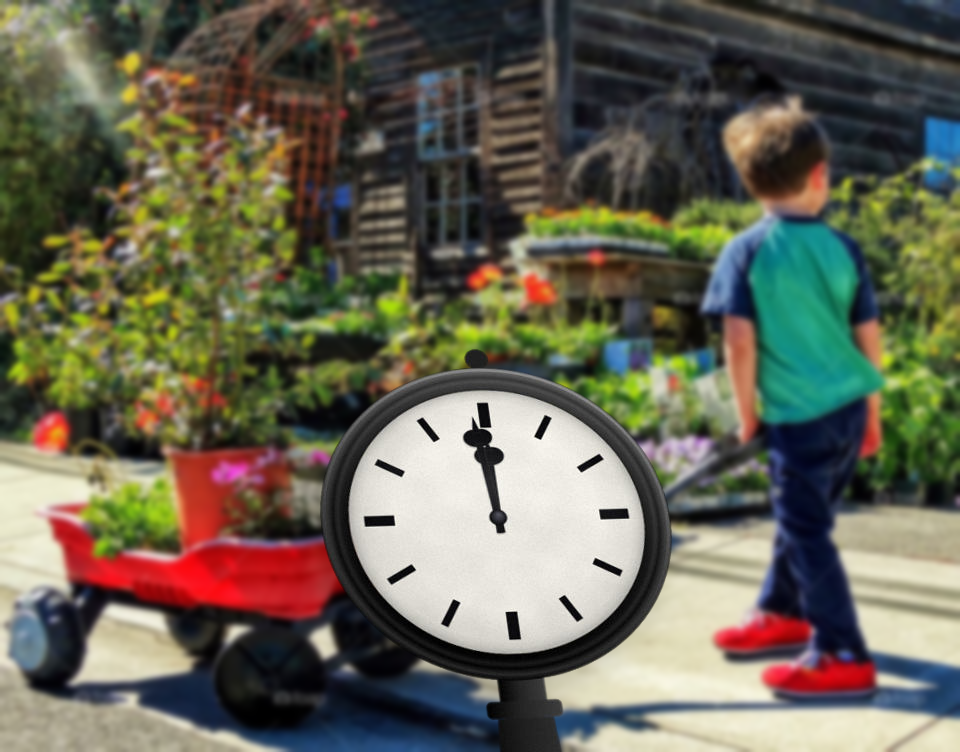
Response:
{"hour": 11, "minute": 59}
